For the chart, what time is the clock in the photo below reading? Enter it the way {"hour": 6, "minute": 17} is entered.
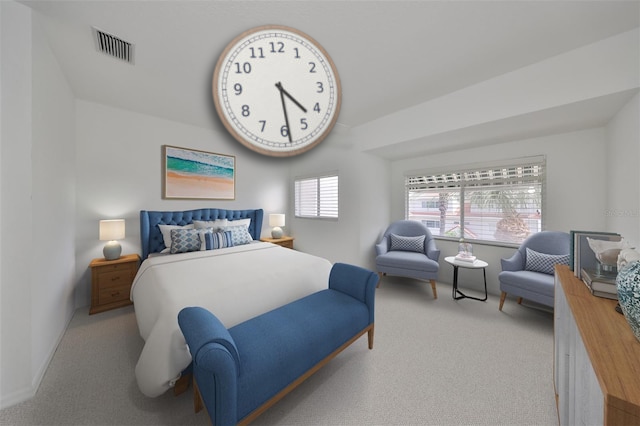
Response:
{"hour": 4, "minute": 29}
